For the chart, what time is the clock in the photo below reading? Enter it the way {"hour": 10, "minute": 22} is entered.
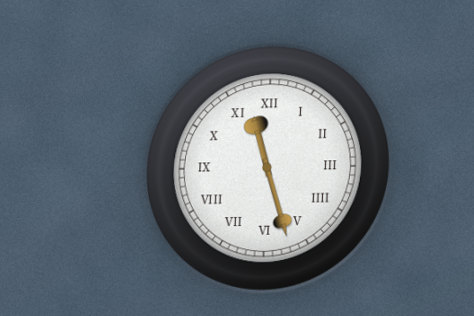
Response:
{"hour": 11, "minute": 27}
